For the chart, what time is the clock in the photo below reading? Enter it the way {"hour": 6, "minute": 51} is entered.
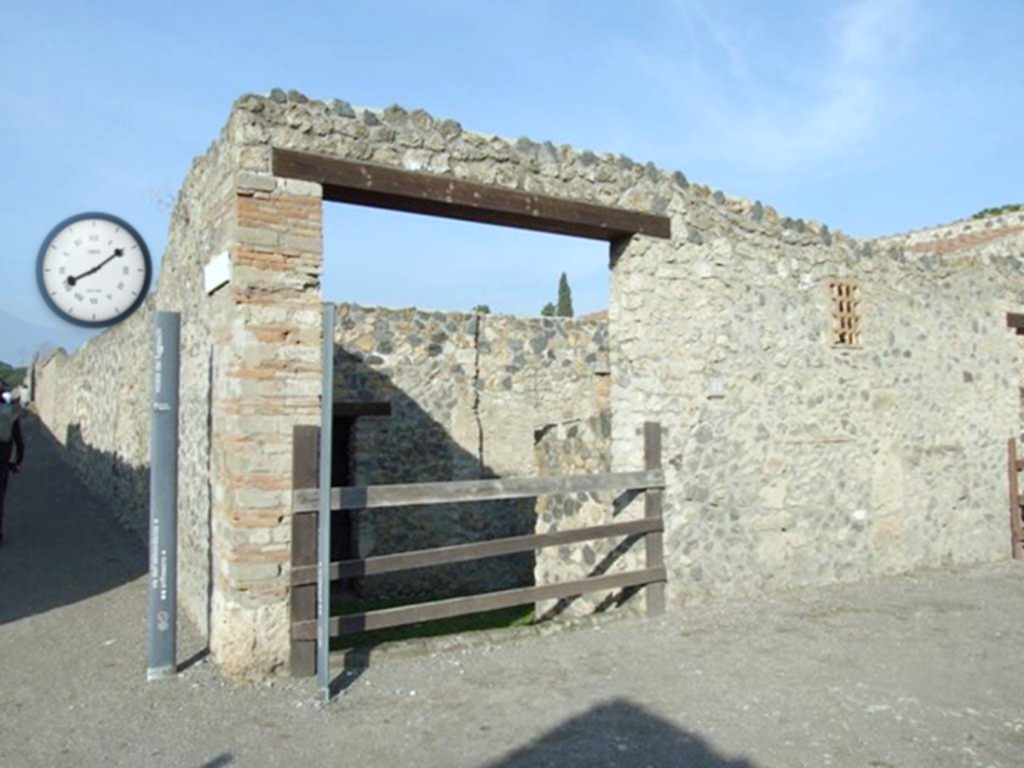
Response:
{"hour": 8, "minute": 9}
